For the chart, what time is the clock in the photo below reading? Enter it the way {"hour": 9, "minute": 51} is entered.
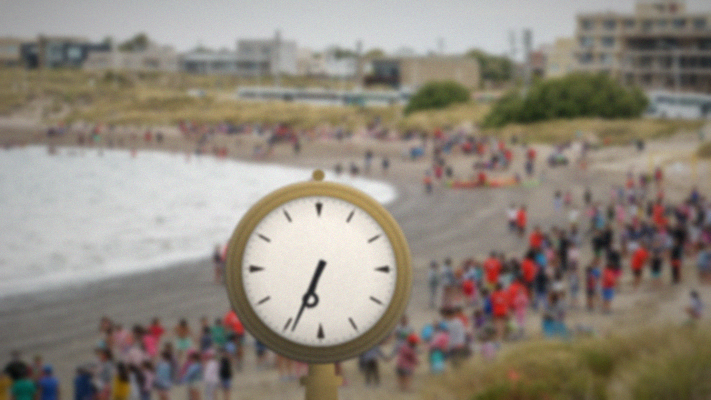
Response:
{"hour": 6, "minute": 34}
